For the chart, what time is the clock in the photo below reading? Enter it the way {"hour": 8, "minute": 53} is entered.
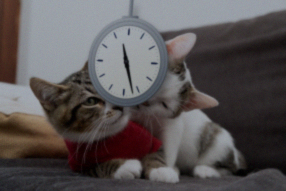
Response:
{"hour": 11, "minute": 27}
